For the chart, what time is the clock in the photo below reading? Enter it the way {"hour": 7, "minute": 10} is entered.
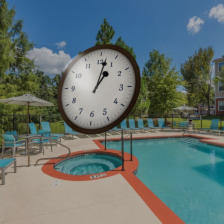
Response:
{"hour": 1, "minute": 2}
